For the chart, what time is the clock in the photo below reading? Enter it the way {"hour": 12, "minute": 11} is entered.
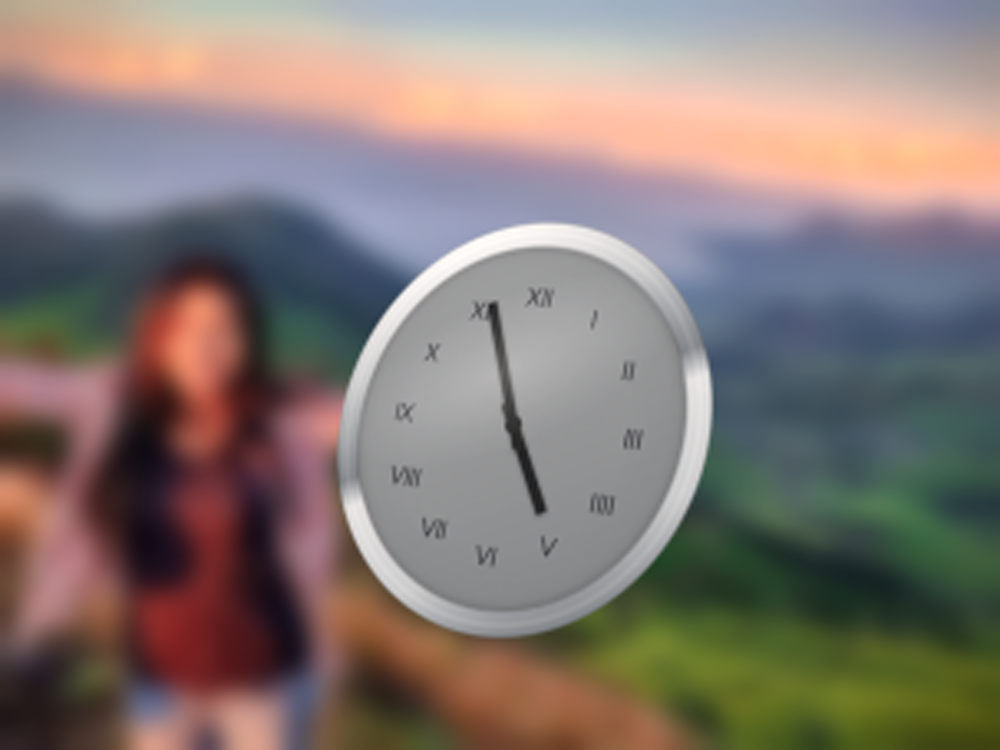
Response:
{"hour": 4, "minute": 56}
